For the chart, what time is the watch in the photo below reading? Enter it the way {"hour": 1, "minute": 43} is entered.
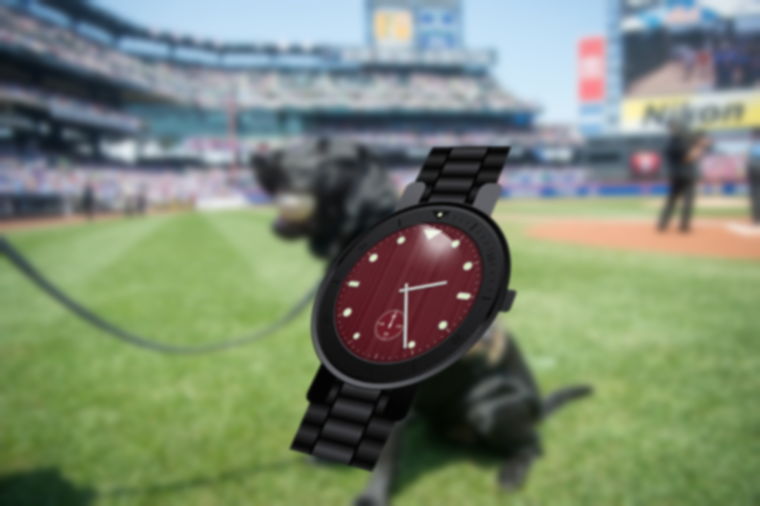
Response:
{"hour": 2, "minute": 26}
